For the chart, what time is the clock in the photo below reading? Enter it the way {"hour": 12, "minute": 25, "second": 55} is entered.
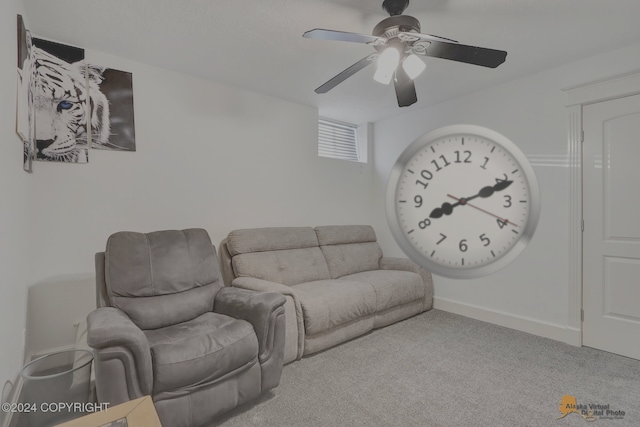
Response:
{"hour": 8, "minute": 11, "second": 19}
